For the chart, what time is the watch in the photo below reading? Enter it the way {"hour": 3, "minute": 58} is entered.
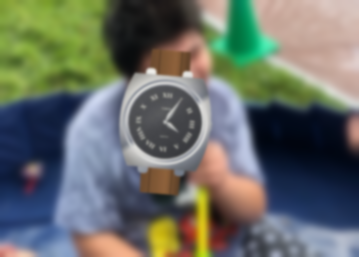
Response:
{"hour": 4, "minute": 5}
